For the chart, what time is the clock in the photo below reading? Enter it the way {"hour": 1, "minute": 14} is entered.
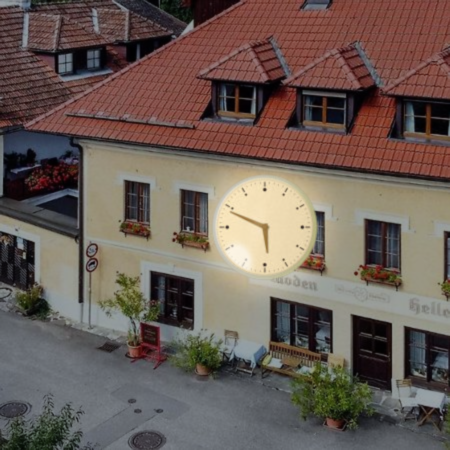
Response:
{"hour": 5, "minute": 49}
